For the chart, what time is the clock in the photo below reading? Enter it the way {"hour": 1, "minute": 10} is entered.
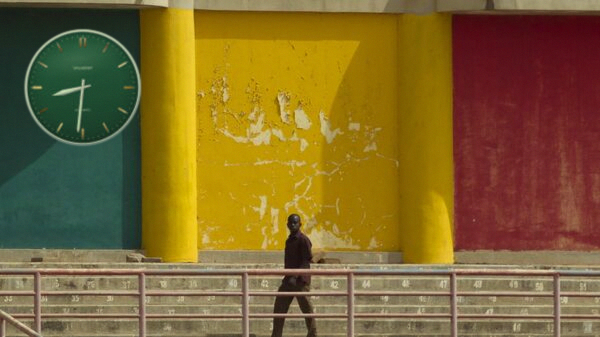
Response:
{"hour": 8, "minute": 31}
